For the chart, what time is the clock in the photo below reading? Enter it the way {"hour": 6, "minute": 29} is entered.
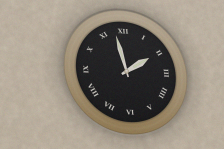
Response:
{"hour": 1, "minute": 58}
